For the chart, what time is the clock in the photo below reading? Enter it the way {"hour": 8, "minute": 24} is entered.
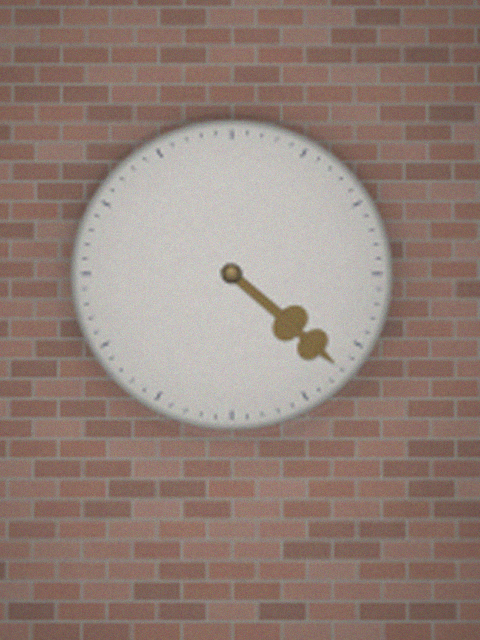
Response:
{"hour": 4, "minute": 22}
